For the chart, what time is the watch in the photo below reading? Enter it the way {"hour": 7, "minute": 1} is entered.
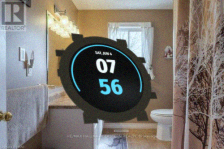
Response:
{"hour": 7, "minute": 56}
